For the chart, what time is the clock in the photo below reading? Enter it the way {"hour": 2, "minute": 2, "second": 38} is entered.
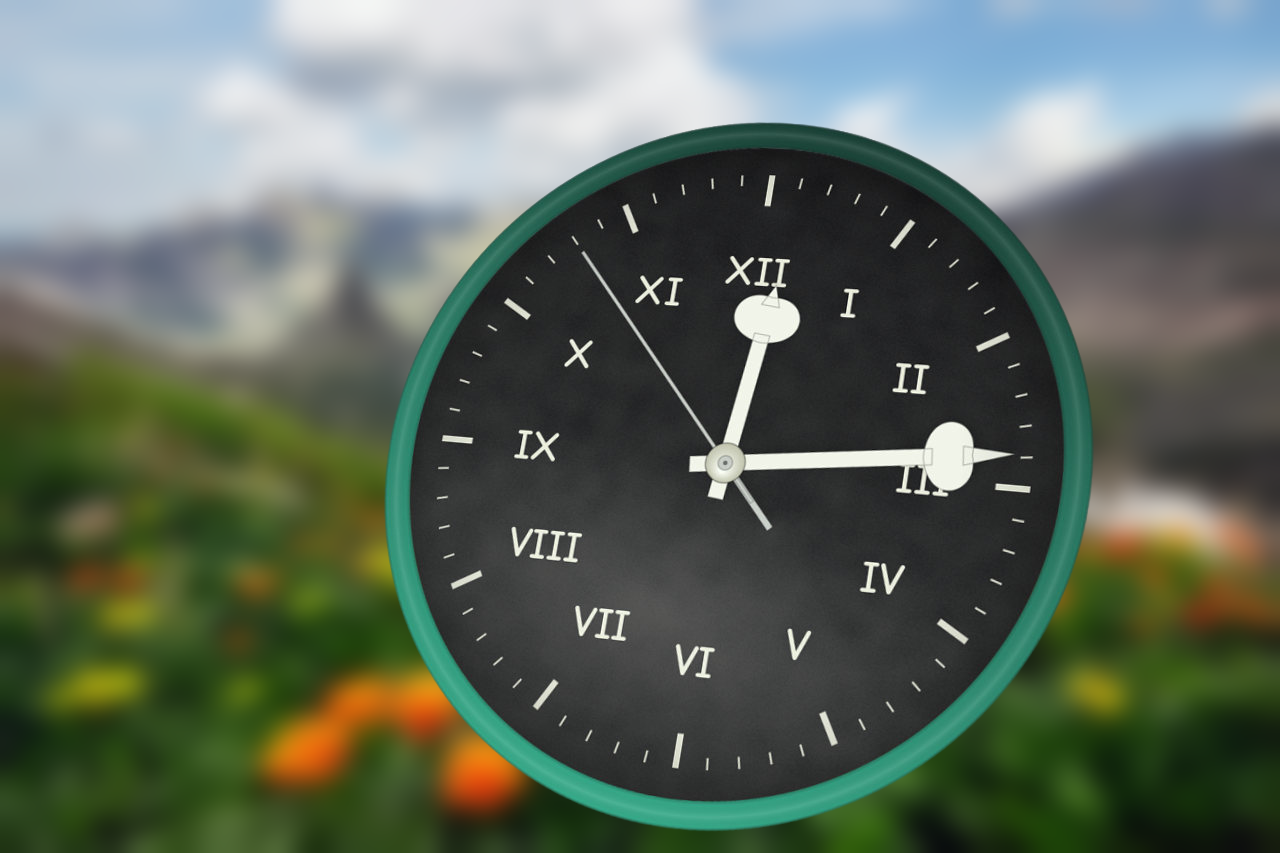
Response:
{"hour": 12, "minute": 13, "second": 53}
